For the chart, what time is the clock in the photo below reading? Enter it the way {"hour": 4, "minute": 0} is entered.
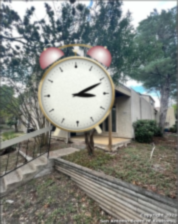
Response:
{"hour": 3, "minute": 11}
